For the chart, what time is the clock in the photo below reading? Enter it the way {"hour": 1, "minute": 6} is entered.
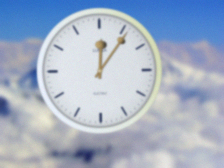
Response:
{"hour": 12, "minute": 6}
